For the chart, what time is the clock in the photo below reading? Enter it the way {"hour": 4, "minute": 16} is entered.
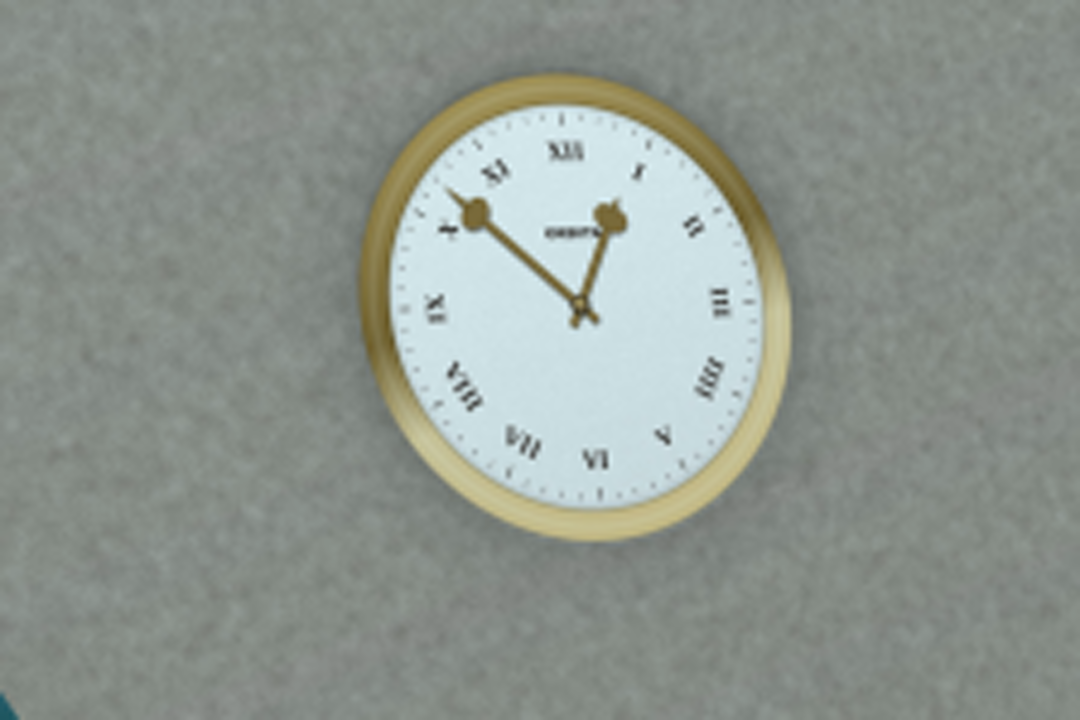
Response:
{"hour": 12, "minute": 52}
